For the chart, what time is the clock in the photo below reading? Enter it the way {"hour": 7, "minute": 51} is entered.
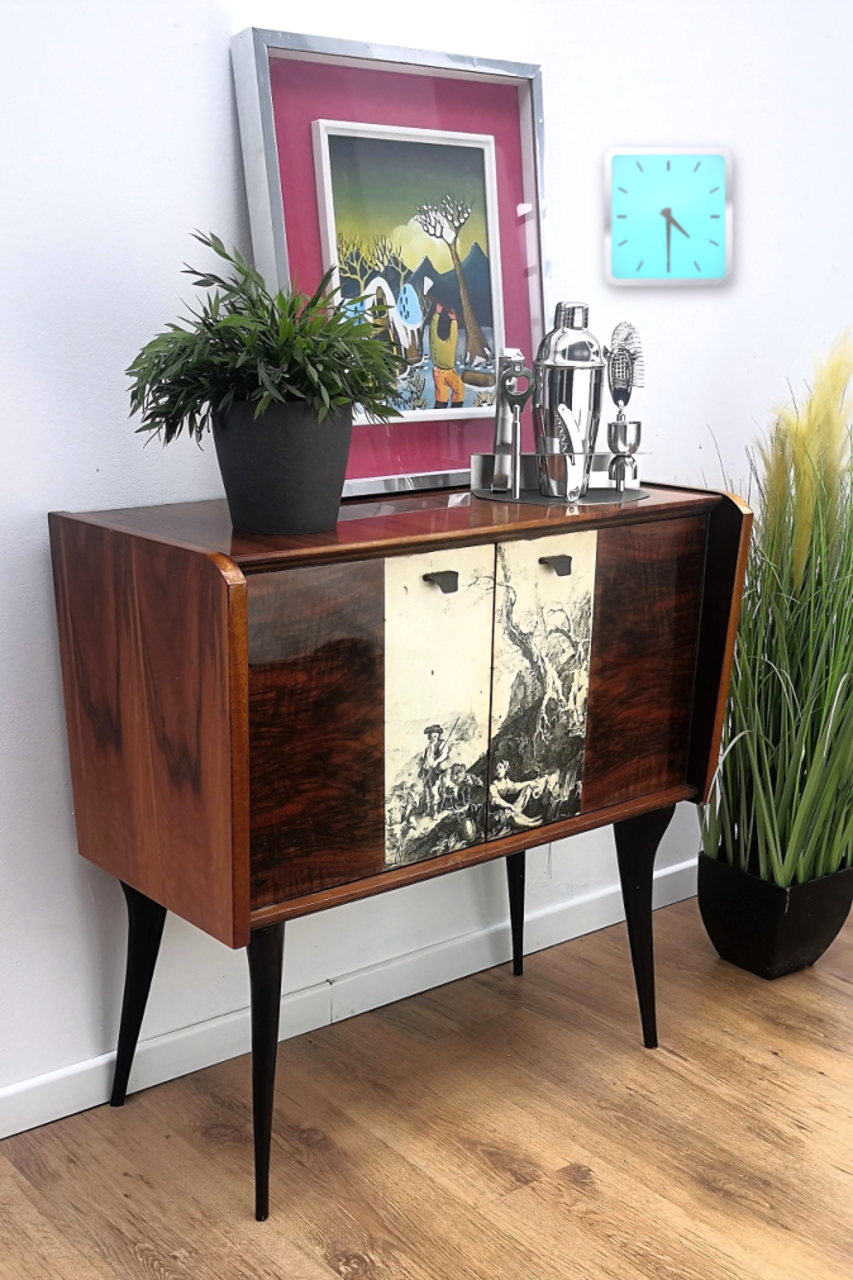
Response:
{"hour": 4, "minute": 30}
